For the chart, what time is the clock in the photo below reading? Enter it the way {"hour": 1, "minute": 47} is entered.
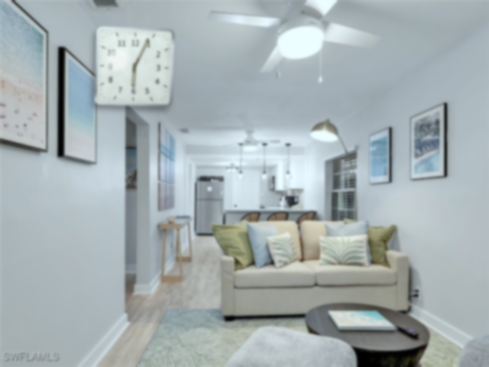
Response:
{"hour": 6, "minute": 4}
